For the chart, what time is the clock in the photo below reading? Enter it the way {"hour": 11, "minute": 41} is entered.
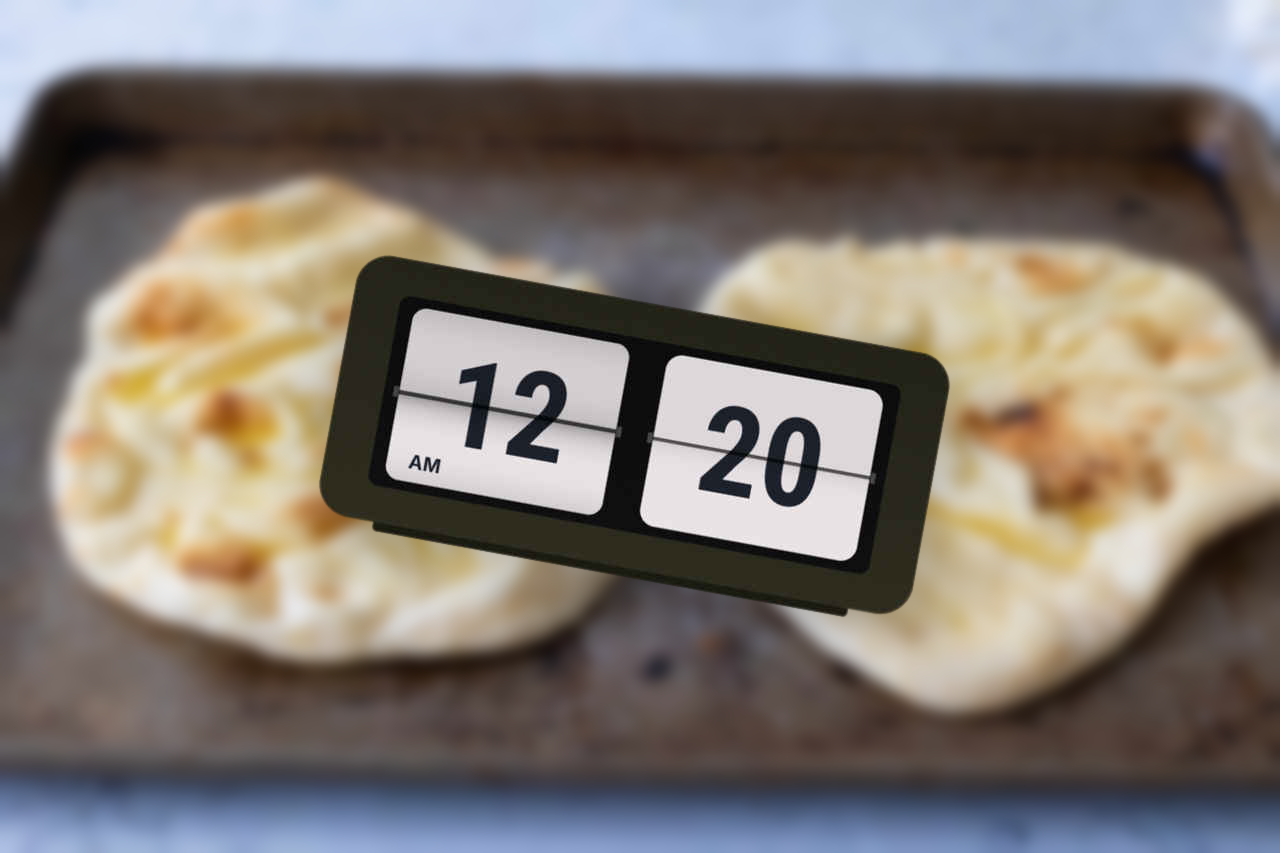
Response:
{"hour": 12, "minute": 20}
